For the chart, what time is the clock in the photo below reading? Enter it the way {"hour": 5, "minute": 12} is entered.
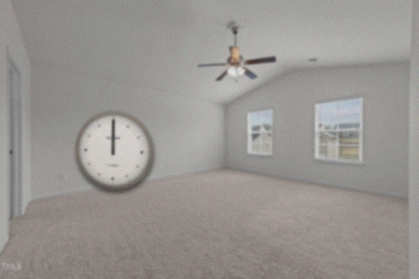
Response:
{"hour": 12, "minute": 0}
